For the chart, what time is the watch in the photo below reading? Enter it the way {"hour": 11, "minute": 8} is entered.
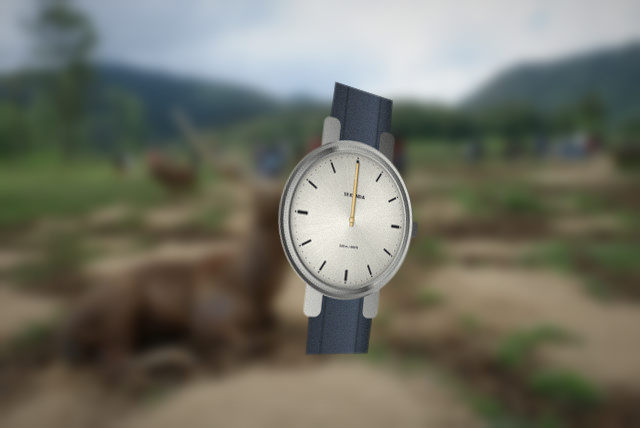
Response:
{"hour": 12, "minute": 0}
